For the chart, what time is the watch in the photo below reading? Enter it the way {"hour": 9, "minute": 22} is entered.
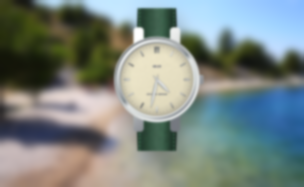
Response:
{"hour": 4, "minute": 32}
